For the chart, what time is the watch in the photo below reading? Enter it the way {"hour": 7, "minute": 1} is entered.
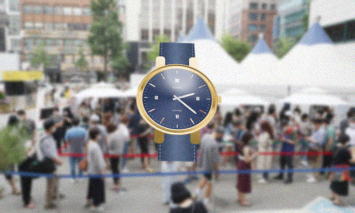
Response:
{"hour": 2, "minute": 22}
